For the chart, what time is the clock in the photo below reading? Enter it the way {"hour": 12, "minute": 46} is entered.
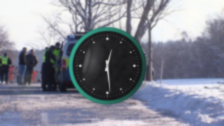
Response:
{"hour": 12, "minute": 29}
